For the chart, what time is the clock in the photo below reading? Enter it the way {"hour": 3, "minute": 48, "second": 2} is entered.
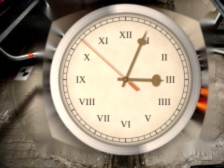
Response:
{"hour": 3, "minute": 3, "second": 52}
